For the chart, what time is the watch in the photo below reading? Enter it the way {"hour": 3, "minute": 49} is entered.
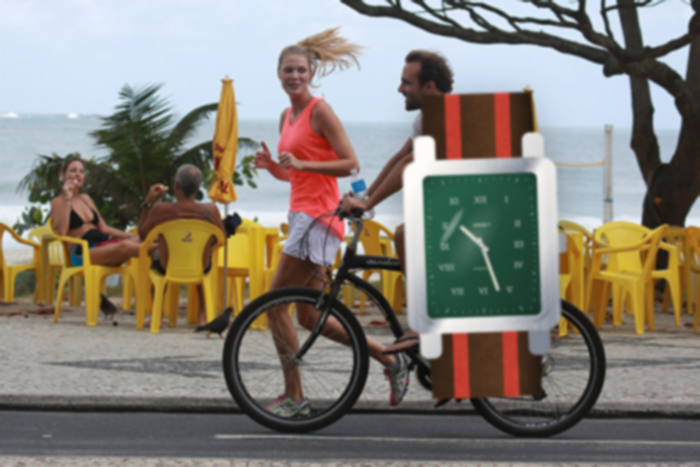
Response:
{"hour": 10, "minute": 27}
